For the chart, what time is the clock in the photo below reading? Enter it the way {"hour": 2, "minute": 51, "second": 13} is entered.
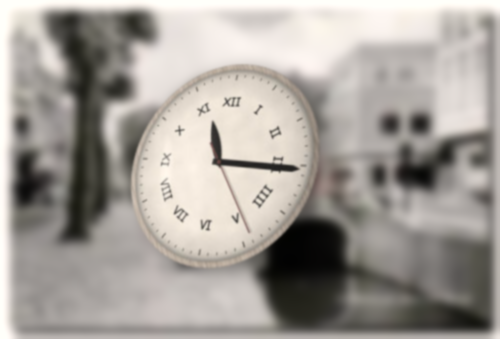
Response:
{"hour": 11, "minute": 15, "second": 24}
